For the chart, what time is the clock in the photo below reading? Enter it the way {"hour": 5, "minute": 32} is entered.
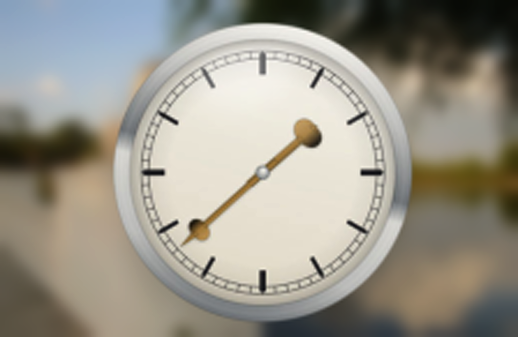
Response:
{"hour": 1, "minute": 38}
